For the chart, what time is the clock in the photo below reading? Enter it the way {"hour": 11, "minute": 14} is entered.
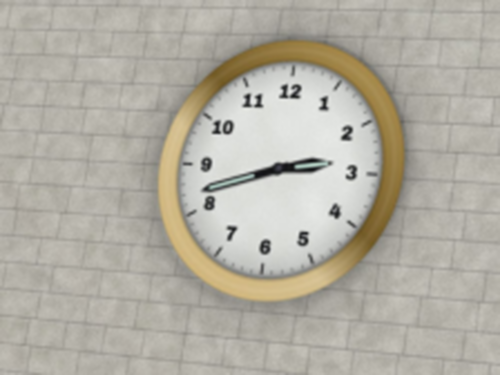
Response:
{"hour": 2, "minute": 42}
